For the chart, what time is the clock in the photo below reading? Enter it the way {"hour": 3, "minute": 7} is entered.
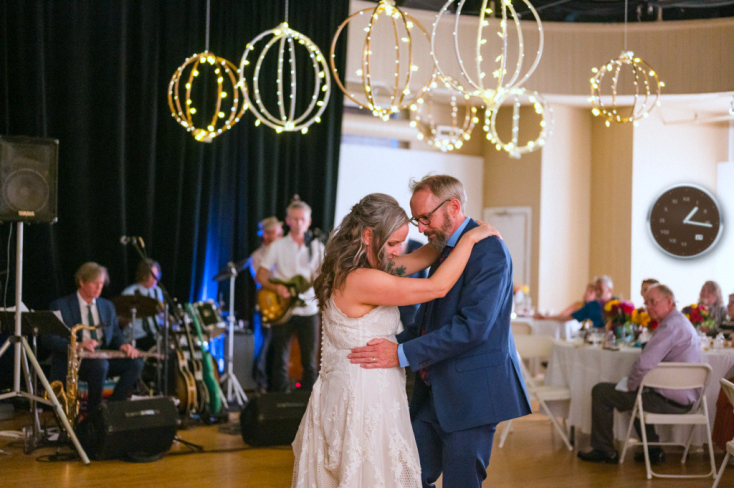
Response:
{"hour": 1, "minute": 16}
